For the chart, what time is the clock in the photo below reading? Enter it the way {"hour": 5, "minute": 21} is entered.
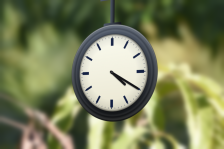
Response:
{"hour": 4, "minute": 20}
